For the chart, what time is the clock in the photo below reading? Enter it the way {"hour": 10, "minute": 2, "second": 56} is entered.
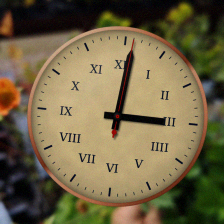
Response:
{"hour": 3, "minute": 1, "second": 1}
